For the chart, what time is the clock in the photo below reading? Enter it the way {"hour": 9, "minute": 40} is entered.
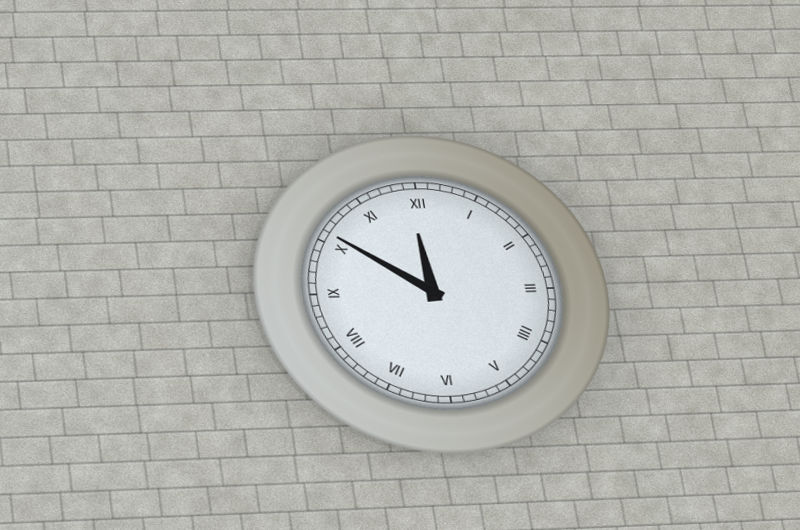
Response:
{"hour": 11, "minute": 51}
